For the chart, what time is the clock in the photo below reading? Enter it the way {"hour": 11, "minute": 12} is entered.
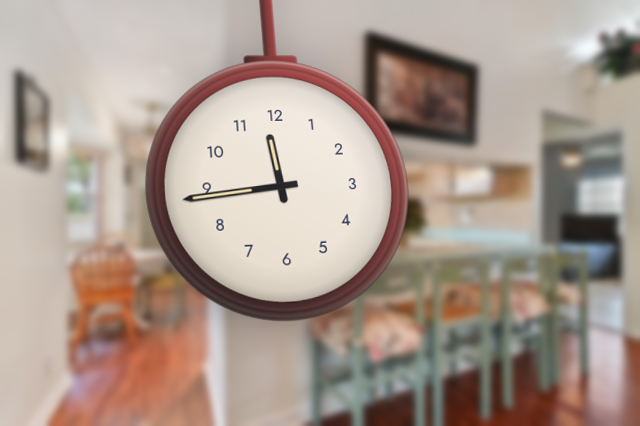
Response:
{"hour": 11, "minute": 44}
